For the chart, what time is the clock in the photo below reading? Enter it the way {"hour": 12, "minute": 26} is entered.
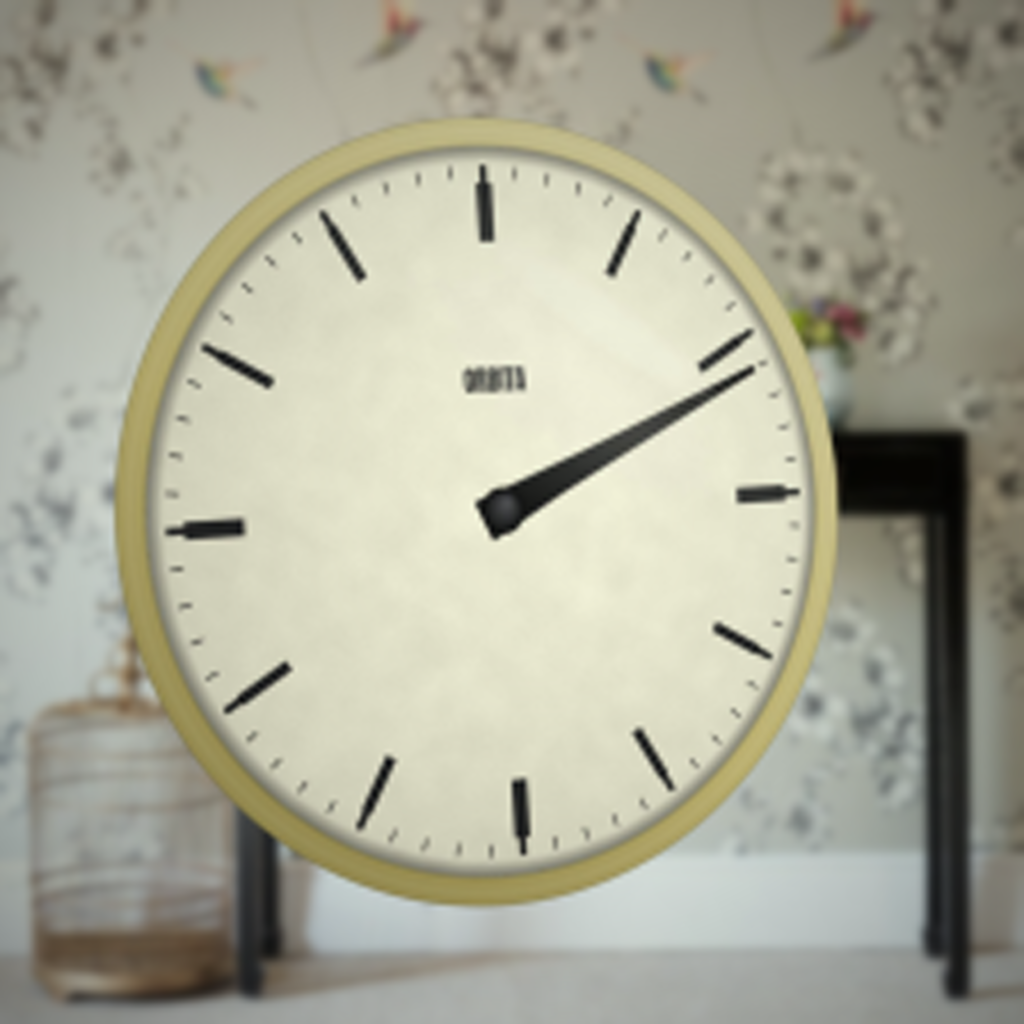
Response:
{"hour": 2, "minute": 11}
